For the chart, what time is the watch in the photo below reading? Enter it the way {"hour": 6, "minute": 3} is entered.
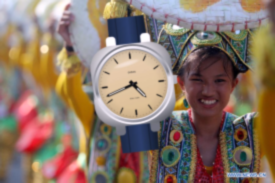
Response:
{"hour": 4, "minute": 42}
